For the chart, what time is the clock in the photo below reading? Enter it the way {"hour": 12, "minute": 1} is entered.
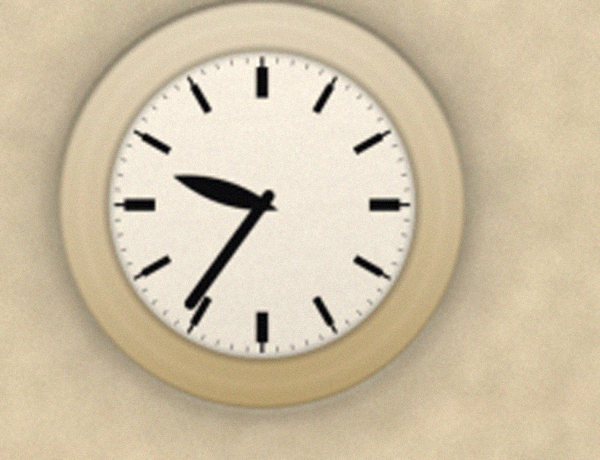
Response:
{"hour": 9, "minute": 36}
